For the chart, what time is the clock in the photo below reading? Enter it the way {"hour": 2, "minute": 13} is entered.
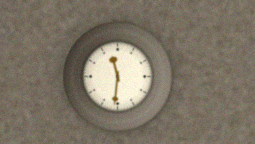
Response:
{"hour": 11, "minute": 31}
